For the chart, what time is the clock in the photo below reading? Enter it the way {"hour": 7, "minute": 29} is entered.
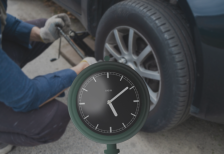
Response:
{"hour": 5, "minute": 9}
